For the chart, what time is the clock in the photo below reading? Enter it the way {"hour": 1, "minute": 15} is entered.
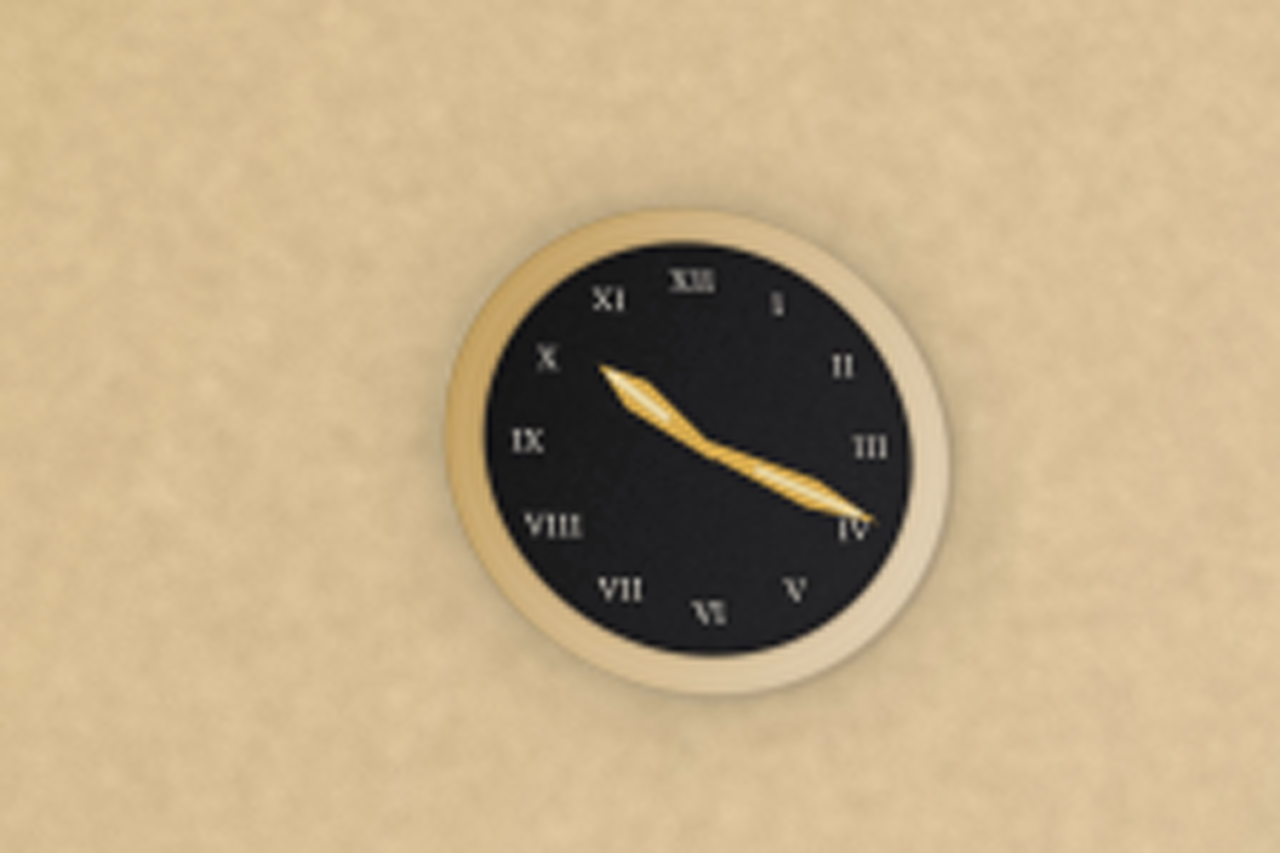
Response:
{"hour": 10, "minute": 19}
